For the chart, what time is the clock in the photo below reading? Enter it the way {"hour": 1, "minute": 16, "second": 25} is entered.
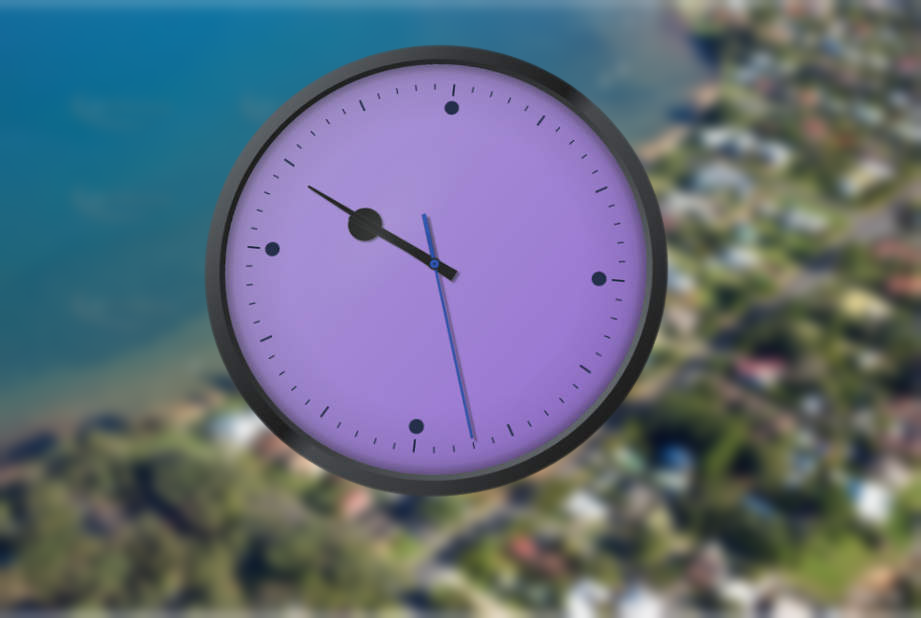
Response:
{"hour": 9, "minute": 49, "second": 27}
